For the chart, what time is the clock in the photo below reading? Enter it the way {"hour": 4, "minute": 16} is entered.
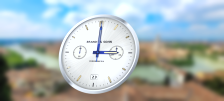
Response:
{"hour": 3, "minute": 0}
